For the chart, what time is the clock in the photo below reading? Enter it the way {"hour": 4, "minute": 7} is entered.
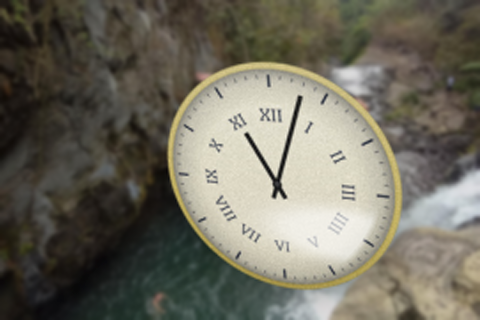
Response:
{"hour": 11, "minute": 3}
